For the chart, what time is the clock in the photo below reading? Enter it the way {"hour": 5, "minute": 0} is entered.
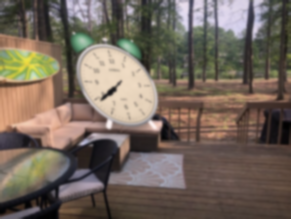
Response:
{"hour": 7, "minute": 39}
